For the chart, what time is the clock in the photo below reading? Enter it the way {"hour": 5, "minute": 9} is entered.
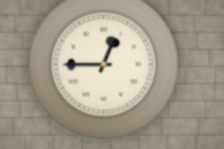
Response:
{"hour": 12, "minute": 45}
